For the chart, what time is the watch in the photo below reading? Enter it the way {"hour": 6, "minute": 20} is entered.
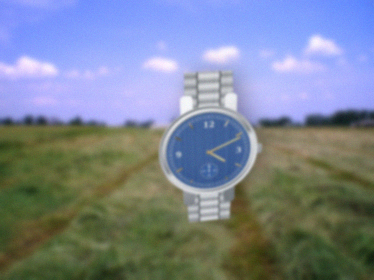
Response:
{"hour": 4, "minute": 11}
